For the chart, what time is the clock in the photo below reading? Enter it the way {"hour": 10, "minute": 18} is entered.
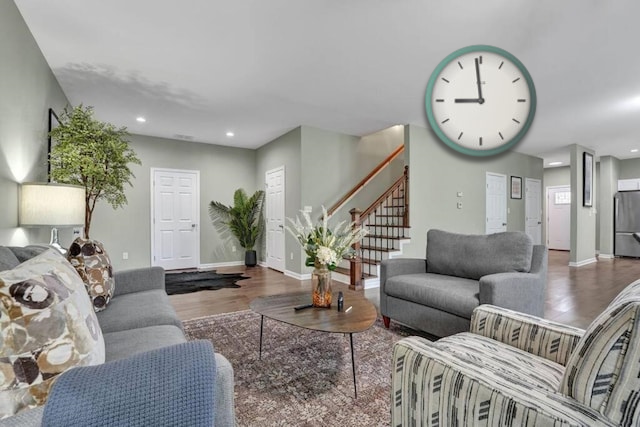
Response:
{"hour": 8, "minute": 59}
